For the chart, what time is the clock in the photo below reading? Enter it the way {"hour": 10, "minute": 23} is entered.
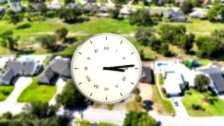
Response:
{"hour": 3, "minute": 14}
